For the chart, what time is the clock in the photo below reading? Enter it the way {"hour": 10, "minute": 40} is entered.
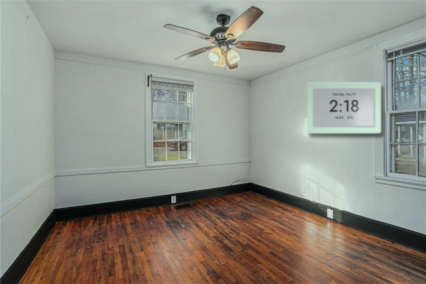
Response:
{"hour": 2, "minute": 18}
